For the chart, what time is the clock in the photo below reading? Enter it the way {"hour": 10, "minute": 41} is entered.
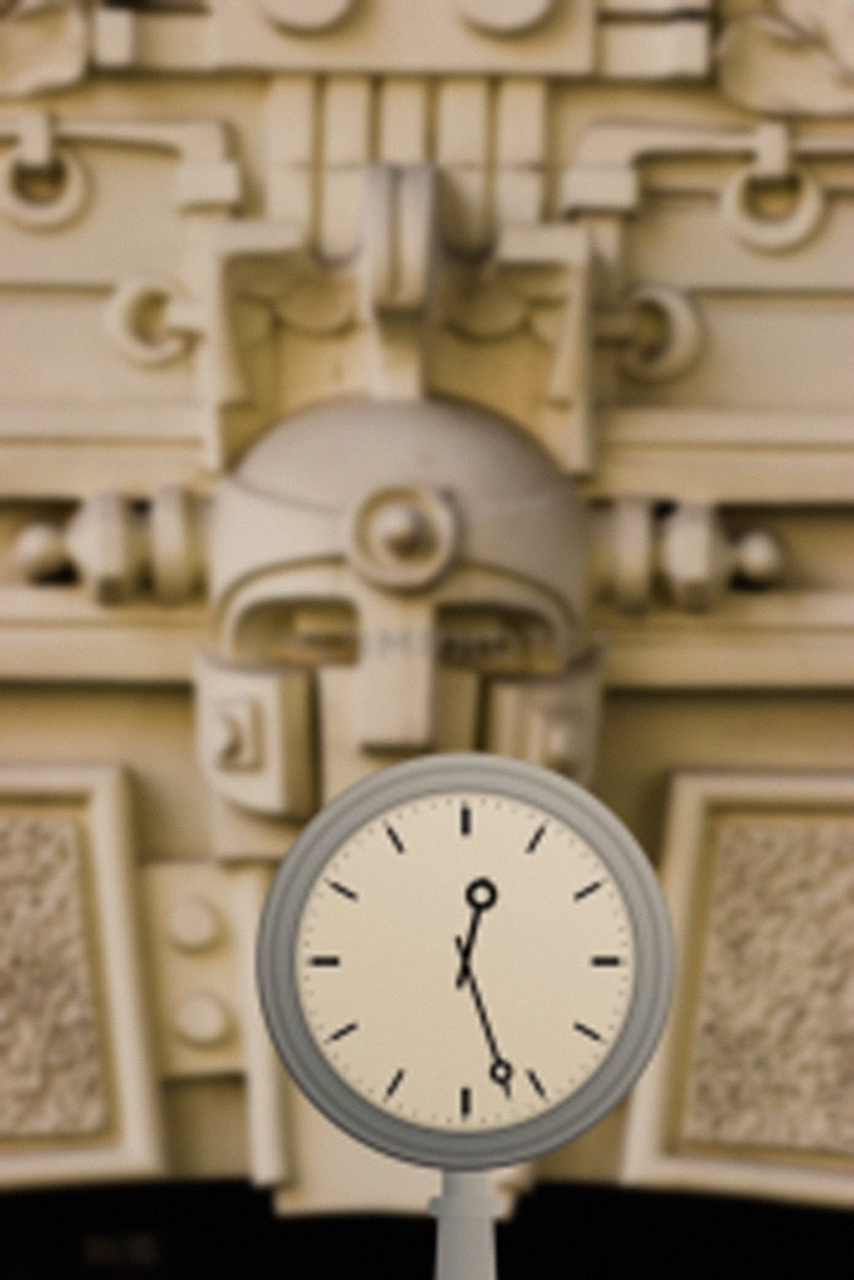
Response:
{"hour": 12, "minute": 27}
